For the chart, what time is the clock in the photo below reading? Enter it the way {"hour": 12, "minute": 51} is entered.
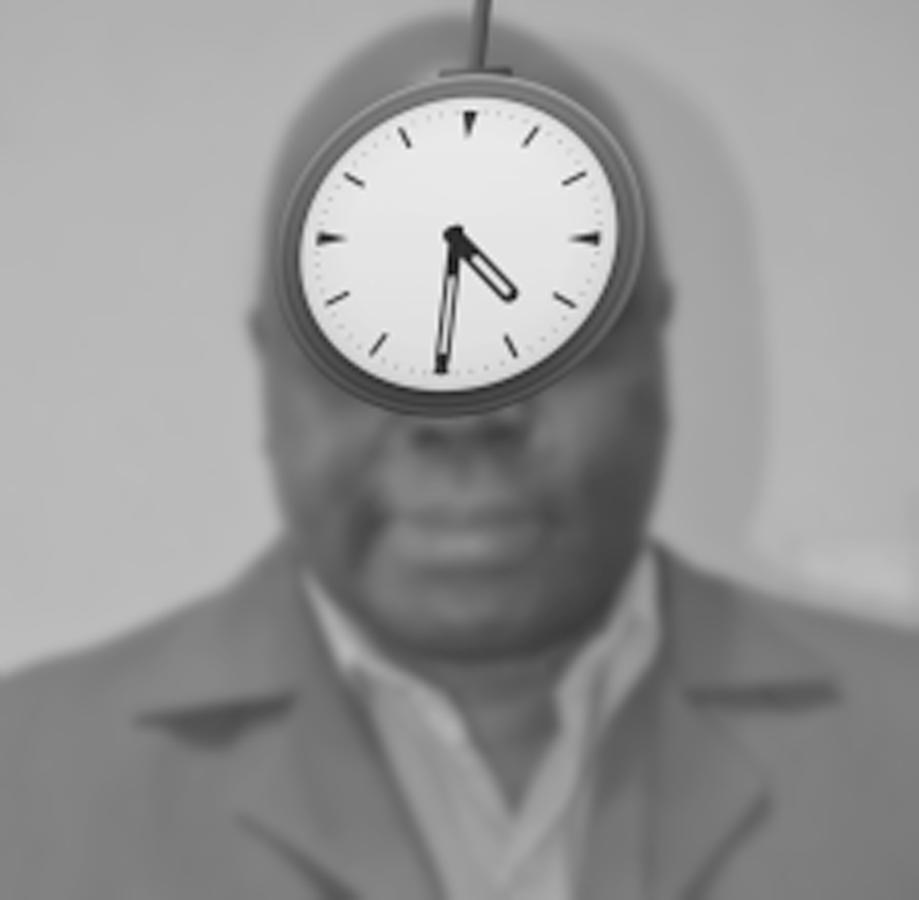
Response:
{"hour": 4, "minute": 30}
